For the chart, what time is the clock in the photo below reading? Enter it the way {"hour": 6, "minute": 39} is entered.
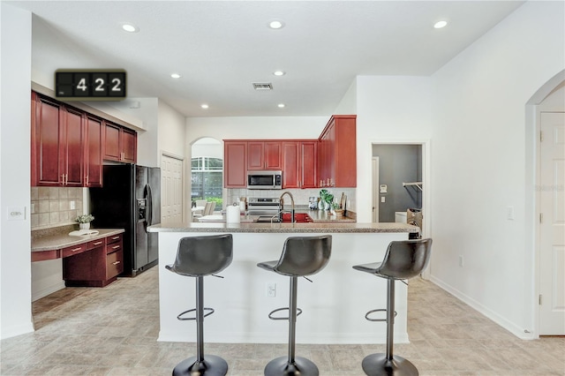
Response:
{"hour": 4, "minute": 22}
